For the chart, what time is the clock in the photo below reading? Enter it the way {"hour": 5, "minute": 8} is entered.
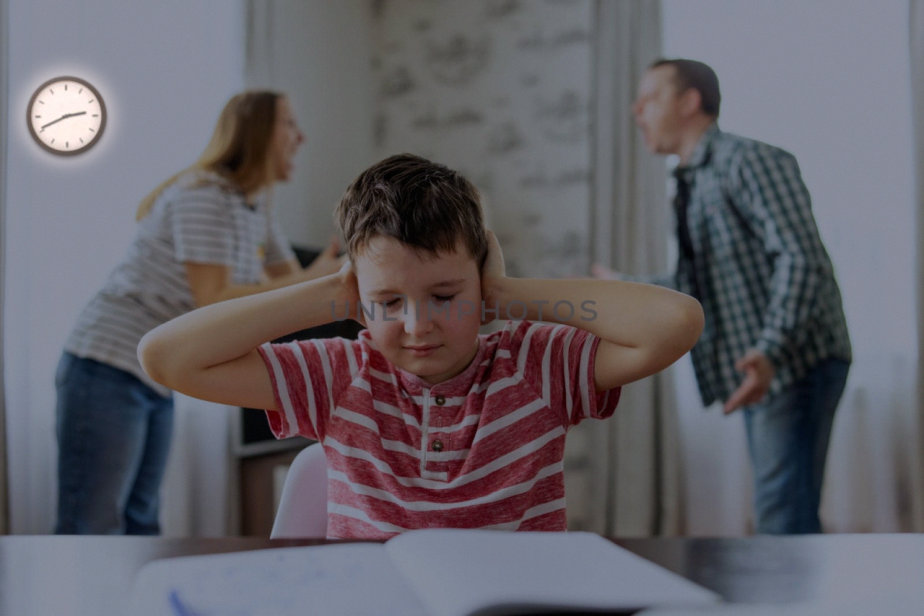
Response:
{"hour": 2, "minute": 41}
